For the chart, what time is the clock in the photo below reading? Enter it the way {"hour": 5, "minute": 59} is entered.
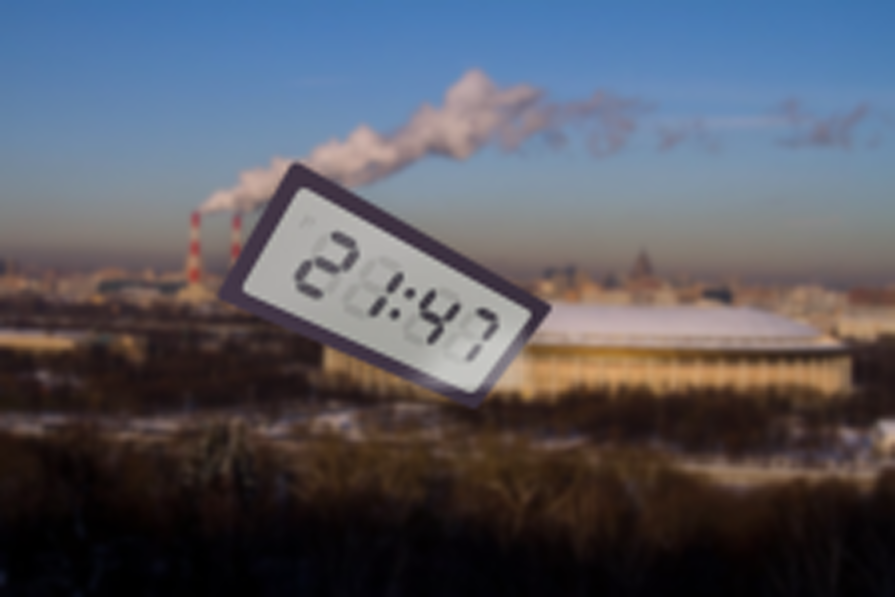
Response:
{"hour": 21, "minute": 47}
